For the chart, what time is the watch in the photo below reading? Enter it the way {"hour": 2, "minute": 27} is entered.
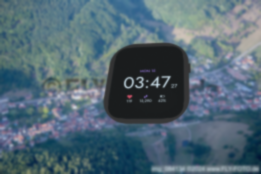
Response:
{"hour": 3, "minute": 47}
